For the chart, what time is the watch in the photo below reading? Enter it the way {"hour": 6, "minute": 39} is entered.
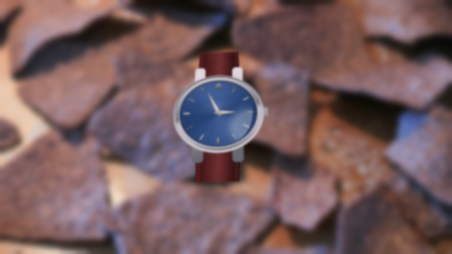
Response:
{"hour": 2, "minute": 56}
